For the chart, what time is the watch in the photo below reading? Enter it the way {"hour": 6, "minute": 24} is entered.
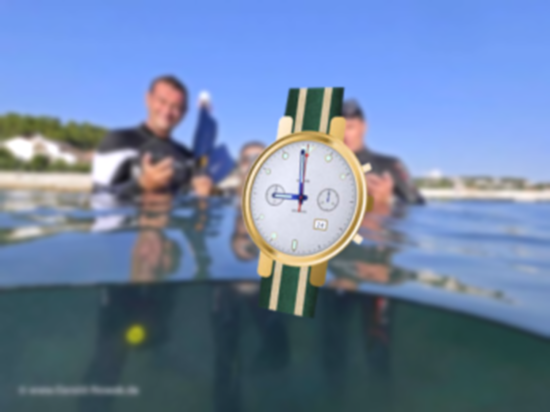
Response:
{"hour": 8, "minute": 59}
